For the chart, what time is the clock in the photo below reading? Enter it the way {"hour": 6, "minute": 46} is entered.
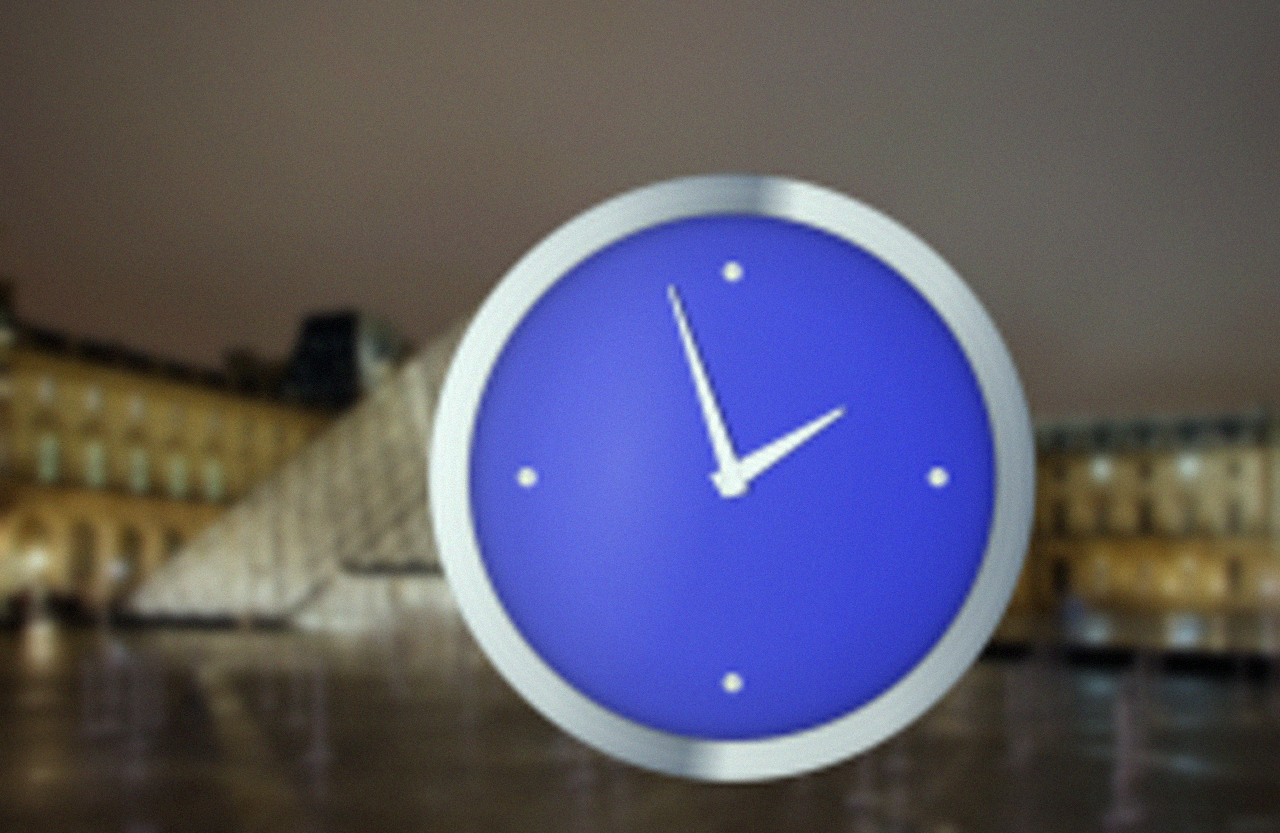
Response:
{"hour": 1, "minute": 57}
